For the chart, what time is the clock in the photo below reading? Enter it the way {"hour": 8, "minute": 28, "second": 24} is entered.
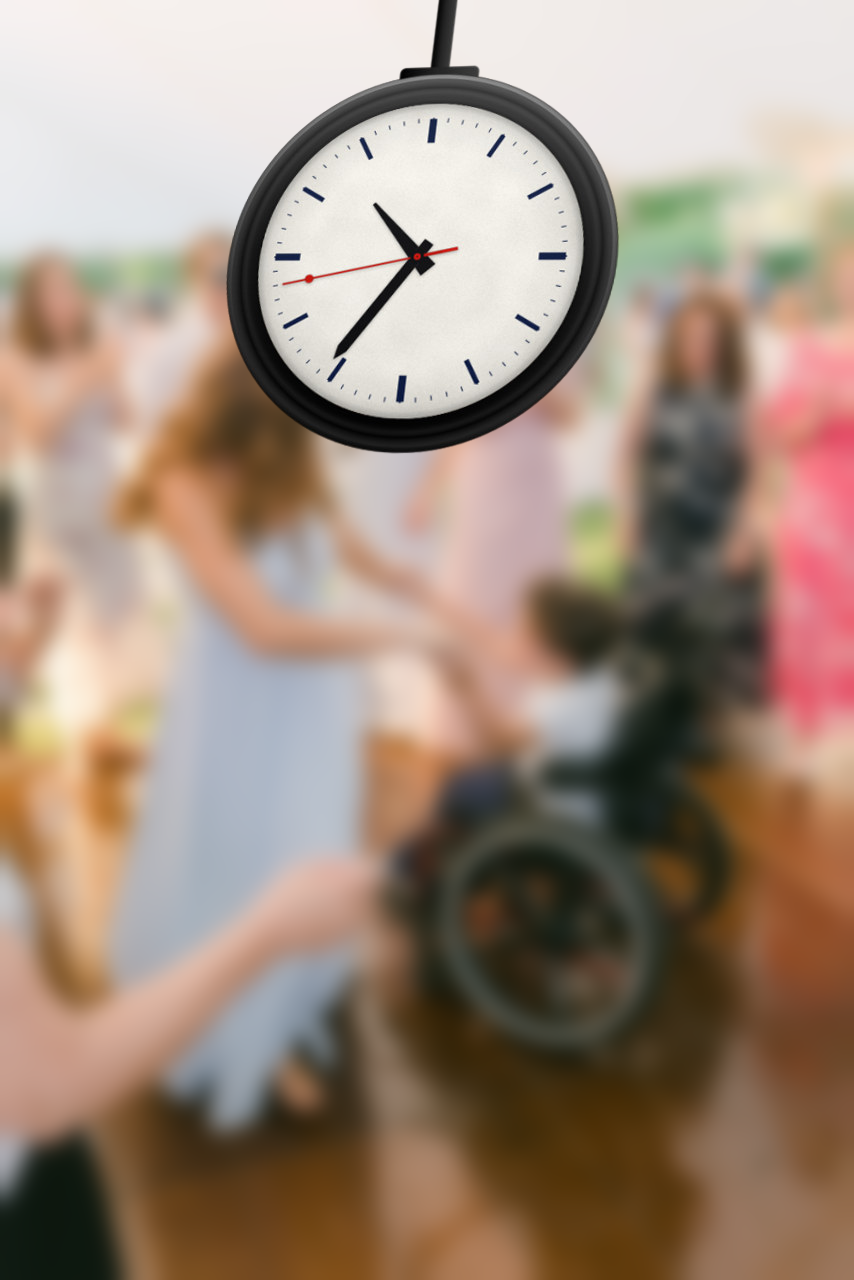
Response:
{"hour": 10, "minute": 35, "second": 43}
